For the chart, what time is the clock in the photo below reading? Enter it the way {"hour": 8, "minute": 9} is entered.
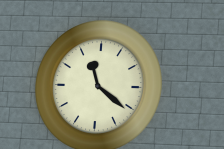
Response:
{"hour": 11, "minute": 21}
